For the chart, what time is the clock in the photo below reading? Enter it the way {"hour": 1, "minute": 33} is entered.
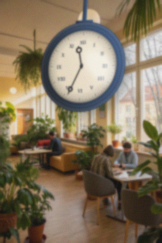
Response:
{"hour": 11, "minute": 34}
